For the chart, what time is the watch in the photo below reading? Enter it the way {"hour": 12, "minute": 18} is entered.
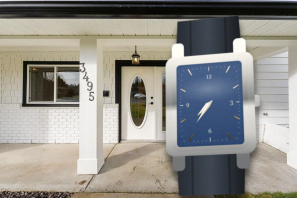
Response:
{"hour": 7, "minute": 36}
